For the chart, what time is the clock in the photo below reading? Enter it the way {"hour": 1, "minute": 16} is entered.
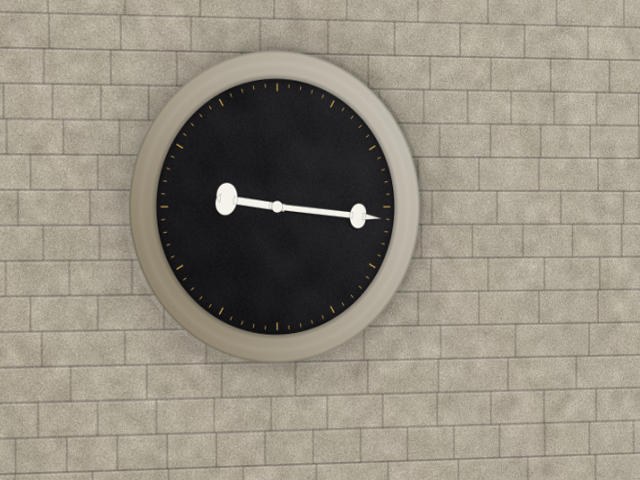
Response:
{"hour": 9, "minute": 16}
